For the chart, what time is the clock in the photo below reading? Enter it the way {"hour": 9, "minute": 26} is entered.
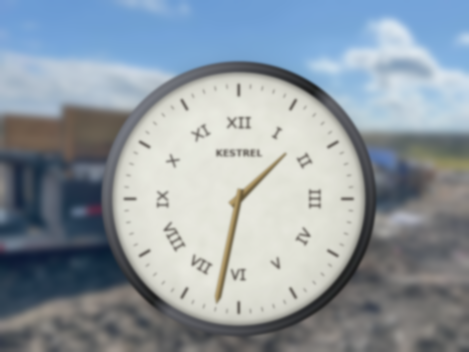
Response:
{"hour": 1, "minute": 32}
